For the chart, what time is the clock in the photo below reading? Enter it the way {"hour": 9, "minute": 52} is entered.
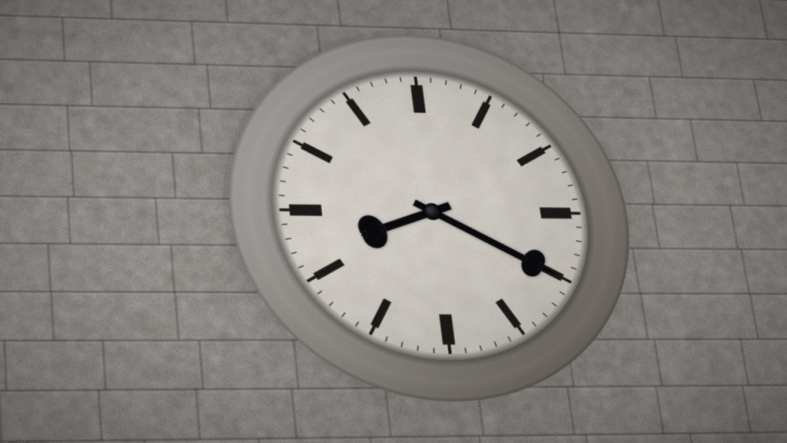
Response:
{"hour": 8, "minute": 20}
